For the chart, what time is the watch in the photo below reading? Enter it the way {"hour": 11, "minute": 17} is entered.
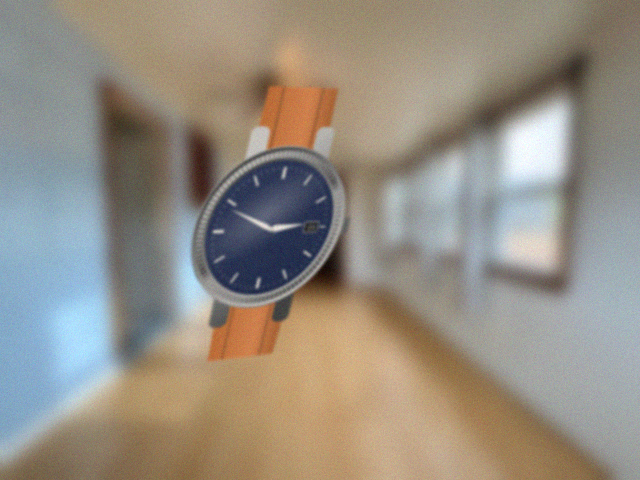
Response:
{"hour": 2, "minute": 49}
